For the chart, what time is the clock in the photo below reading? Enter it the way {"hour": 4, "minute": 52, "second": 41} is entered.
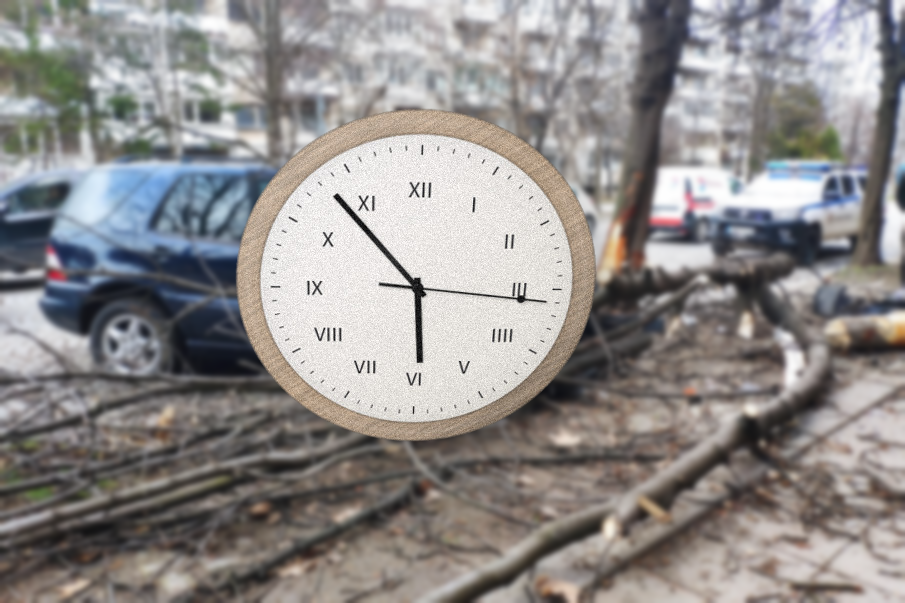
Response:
{"hour": 5, "minute": 53, "second": 16}
